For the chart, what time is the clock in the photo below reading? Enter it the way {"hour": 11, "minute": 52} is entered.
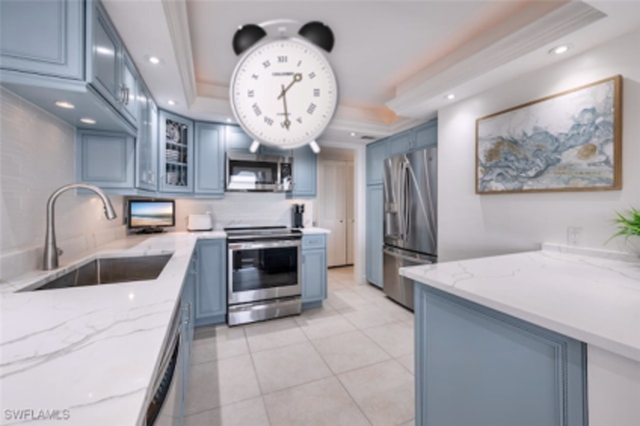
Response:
{"hour": 1, "minute": 29}
